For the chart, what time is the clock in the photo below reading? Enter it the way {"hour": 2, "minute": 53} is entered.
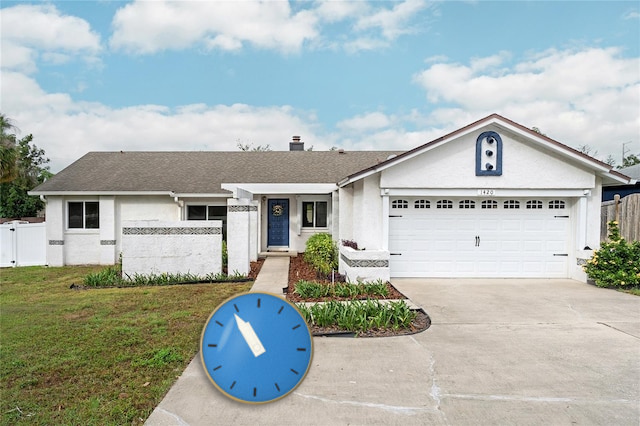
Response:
{"hour": 10, "minute": 54}
